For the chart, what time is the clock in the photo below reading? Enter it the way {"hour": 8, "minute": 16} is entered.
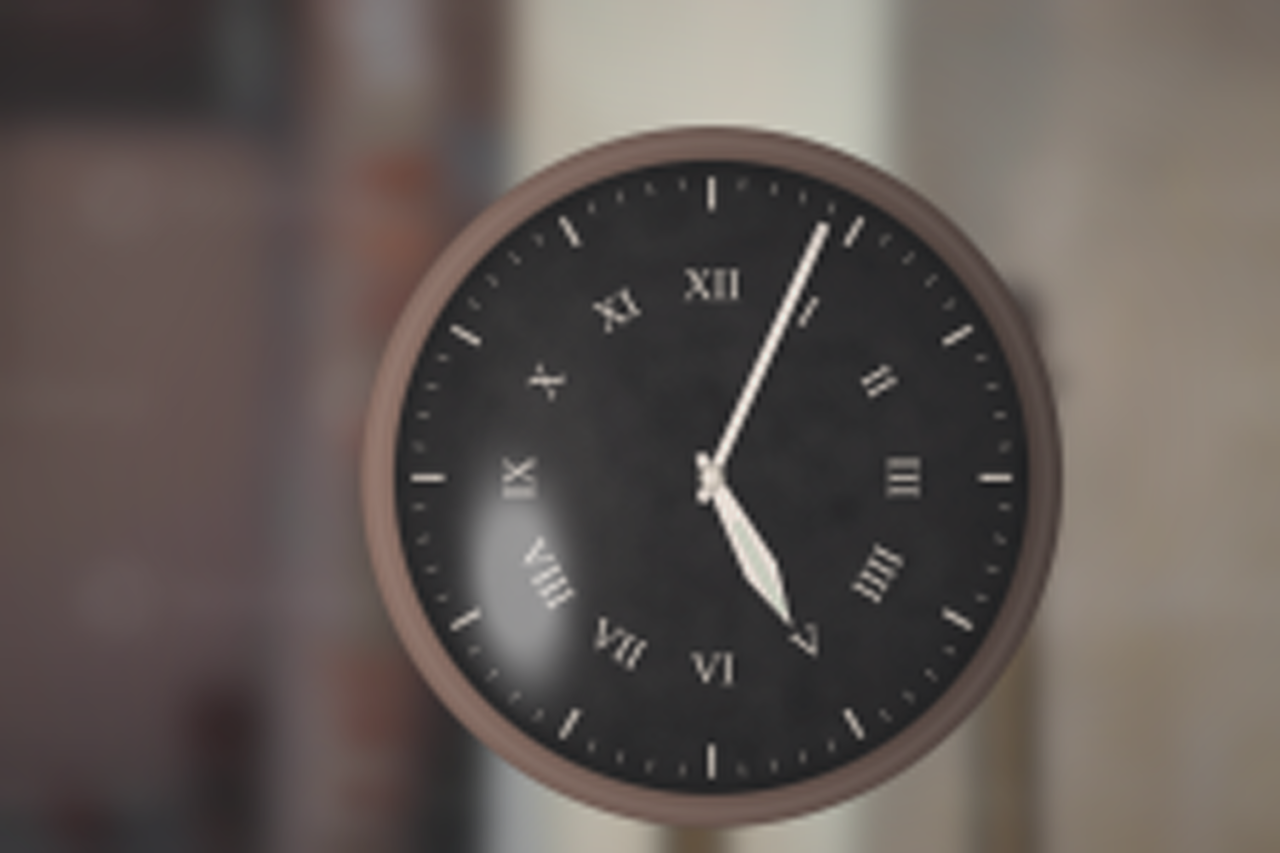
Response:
{"hour": 5, "minute": 4}
